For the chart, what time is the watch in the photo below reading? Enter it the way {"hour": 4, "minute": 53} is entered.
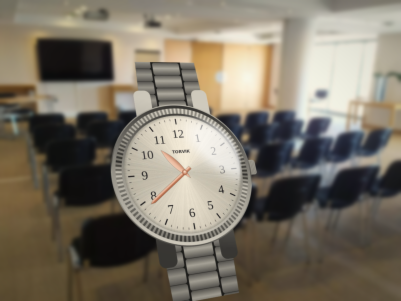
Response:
{"hour": 10, "minute": 39}
